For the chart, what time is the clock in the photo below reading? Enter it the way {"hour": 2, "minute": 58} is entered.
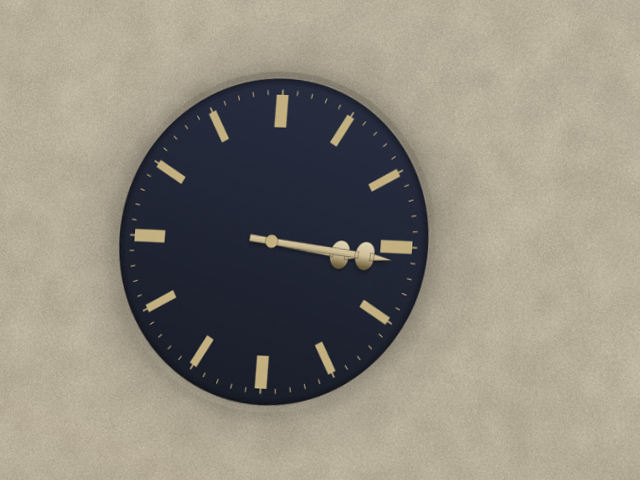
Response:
{"hour": 3, "minute": 16}
